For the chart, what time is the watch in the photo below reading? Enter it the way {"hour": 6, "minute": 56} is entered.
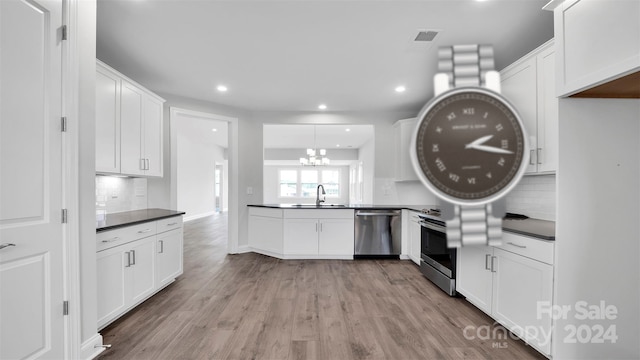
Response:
{"hour": 2, "minute": 17}
